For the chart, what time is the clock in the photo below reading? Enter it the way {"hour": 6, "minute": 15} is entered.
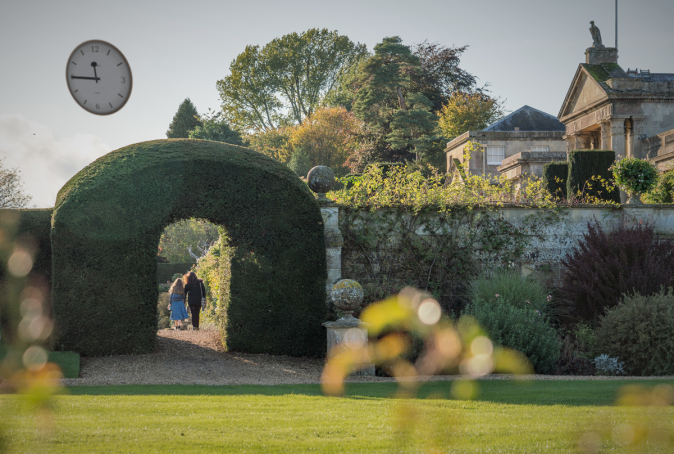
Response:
{"hour": 11, "minute": 45}
